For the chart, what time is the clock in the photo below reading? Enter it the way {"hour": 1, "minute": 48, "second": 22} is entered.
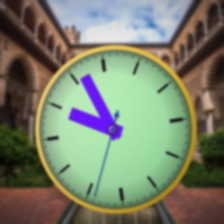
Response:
{"hour": 9, "minute": 56, "second": 34}
